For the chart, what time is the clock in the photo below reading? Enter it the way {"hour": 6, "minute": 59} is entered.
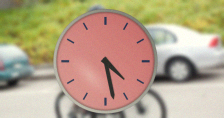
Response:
{"hour": 4, "minute": 28}
